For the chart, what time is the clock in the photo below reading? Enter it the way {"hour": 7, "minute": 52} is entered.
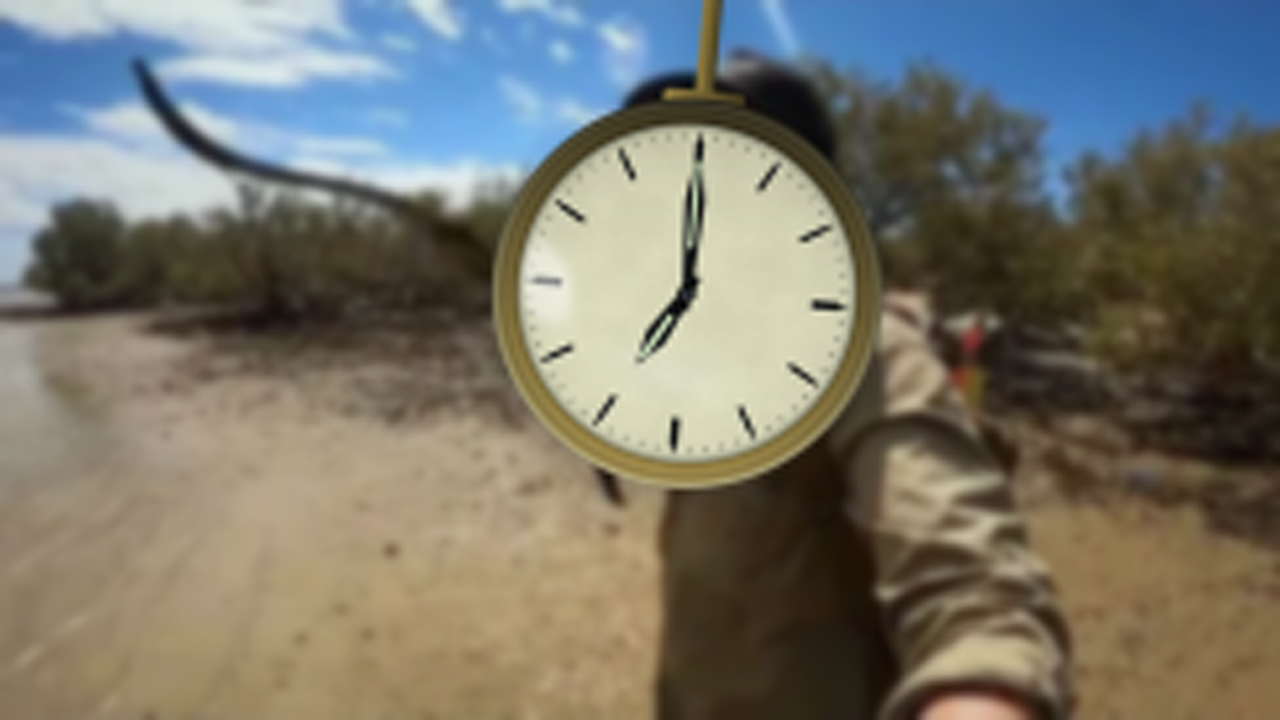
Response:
{"hour": 7, "minute": 0}
